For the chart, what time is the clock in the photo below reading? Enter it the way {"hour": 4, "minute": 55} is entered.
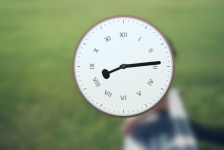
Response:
{"hour": 8, "minute": 14}
